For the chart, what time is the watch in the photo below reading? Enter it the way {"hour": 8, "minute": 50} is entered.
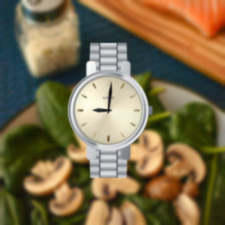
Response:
{"hour": 9, "minute": 1}
